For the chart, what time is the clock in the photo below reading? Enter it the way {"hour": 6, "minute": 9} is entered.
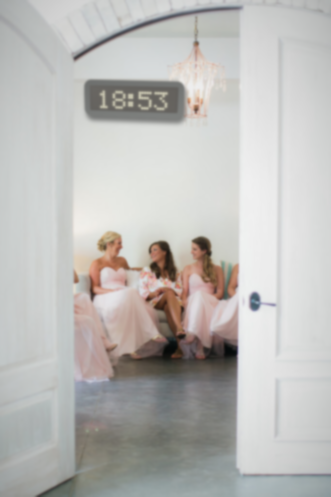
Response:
{"hour": 18, "minute": 53}
